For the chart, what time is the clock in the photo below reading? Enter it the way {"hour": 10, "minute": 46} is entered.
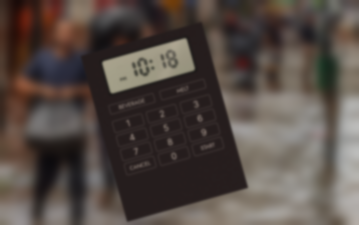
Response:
{"hour": 10, "minute": 18}
